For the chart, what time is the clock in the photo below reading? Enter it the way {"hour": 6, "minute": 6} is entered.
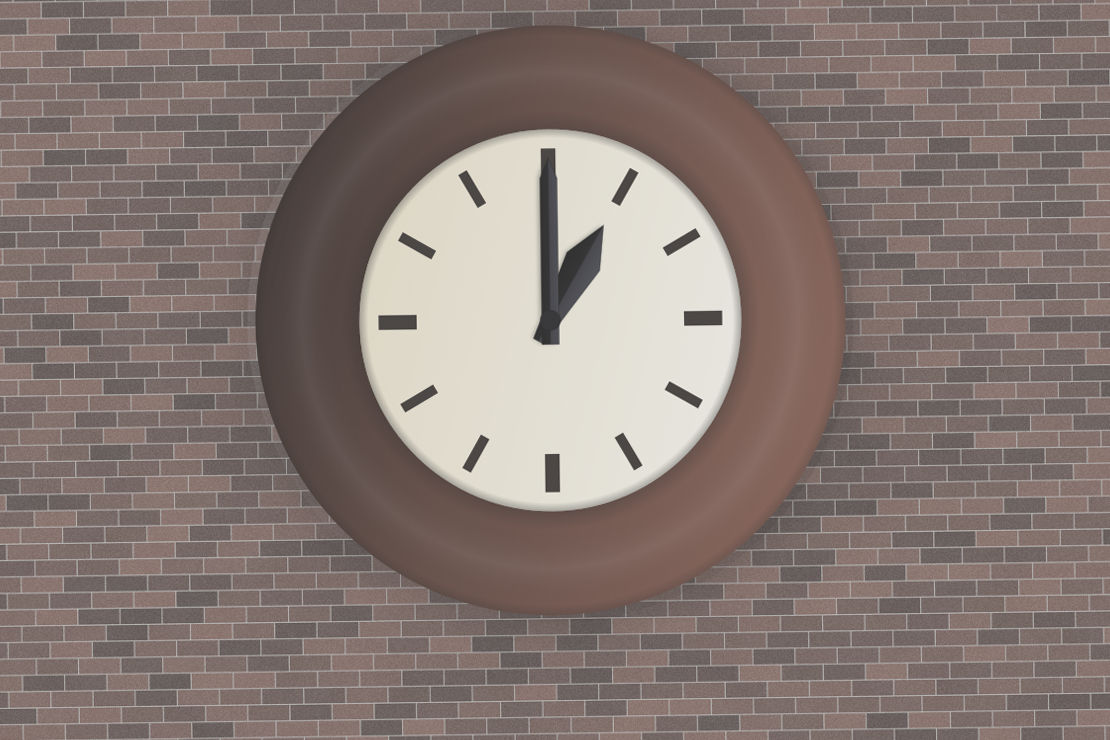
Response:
{"hour": 1, "minute": 0}
